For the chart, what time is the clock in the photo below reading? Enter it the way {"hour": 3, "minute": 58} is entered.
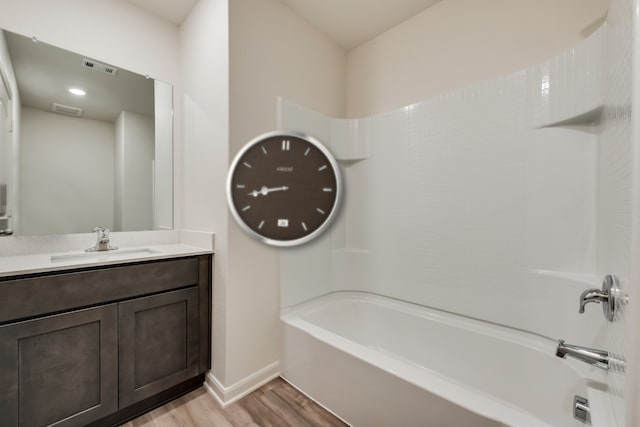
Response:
{"hour": 8, "minute": 43}
